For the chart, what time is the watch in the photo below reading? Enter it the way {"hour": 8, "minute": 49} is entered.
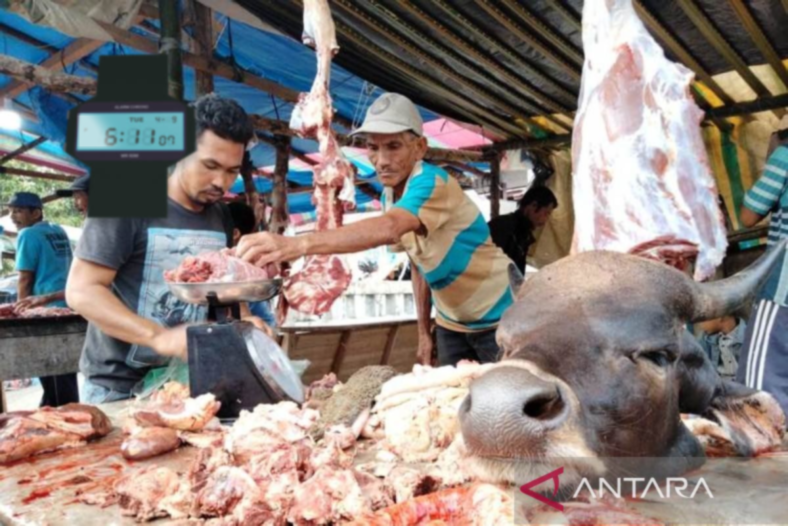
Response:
{"hour": 6, "minute": 11}
